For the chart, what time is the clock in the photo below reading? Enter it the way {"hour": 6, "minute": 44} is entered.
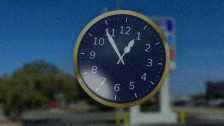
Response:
{"hour": 12, "minute": 54}
